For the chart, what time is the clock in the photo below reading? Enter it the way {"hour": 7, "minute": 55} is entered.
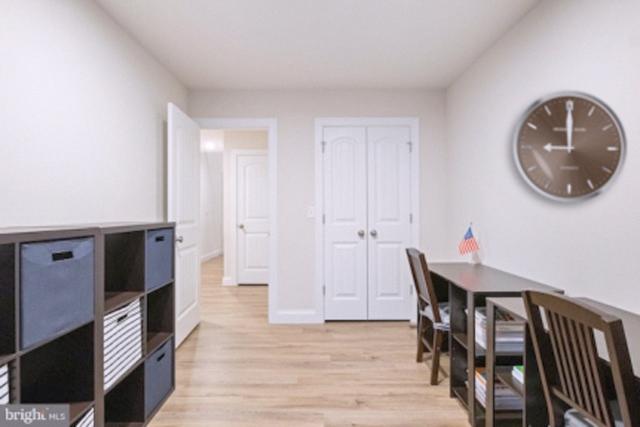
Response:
{"hour": 9, "minute": 0}
